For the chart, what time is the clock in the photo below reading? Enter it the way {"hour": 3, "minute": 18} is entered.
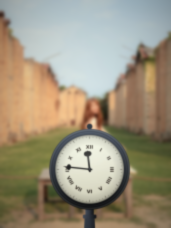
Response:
{"hour": 11, "minute": 46}
